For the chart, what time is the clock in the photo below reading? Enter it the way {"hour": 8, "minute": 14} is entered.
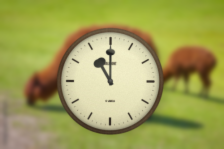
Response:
{"hour": 11, "minute": 0}
